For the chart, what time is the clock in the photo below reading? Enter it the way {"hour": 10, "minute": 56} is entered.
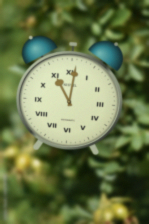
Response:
{"hour": 11, "minute": 1}
